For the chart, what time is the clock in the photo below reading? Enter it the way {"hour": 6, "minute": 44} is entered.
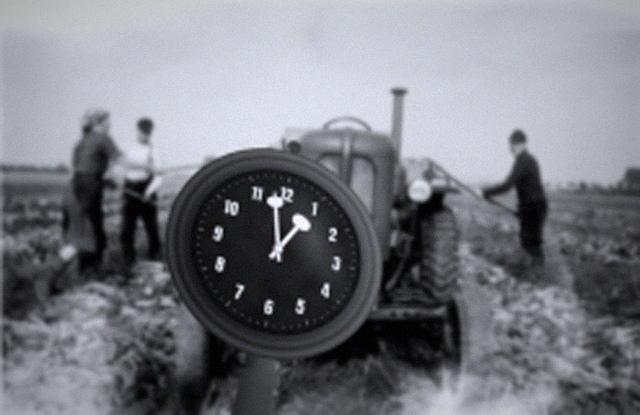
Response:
{"hour": 12, "minute": 58}
